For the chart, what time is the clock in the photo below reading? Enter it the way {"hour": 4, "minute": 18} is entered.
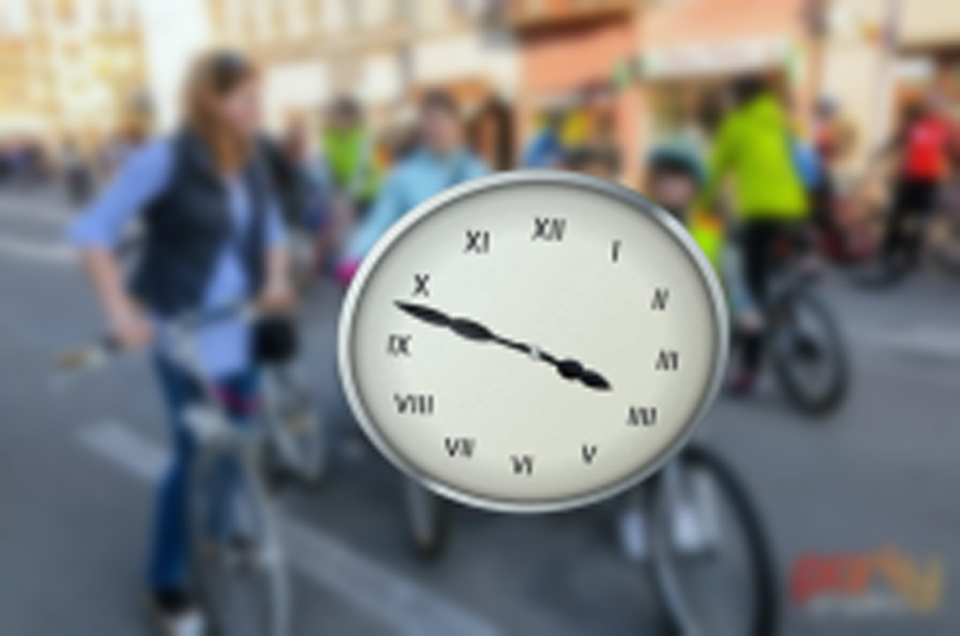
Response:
{"hour": 3, "minute": 48}
